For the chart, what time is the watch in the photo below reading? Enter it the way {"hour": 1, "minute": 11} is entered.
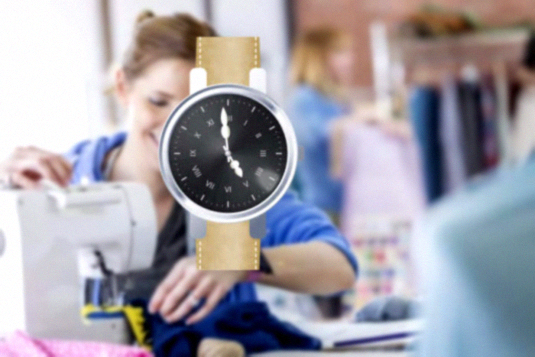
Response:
{"hour": 4, "minute": 59}
